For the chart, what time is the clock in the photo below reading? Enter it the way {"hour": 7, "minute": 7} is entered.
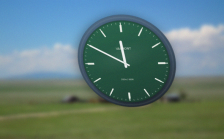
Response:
{"hour": 11, "minute": 50}
